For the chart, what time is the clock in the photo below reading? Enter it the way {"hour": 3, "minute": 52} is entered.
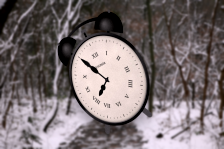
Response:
{"hour": 7, "minute": 55}
